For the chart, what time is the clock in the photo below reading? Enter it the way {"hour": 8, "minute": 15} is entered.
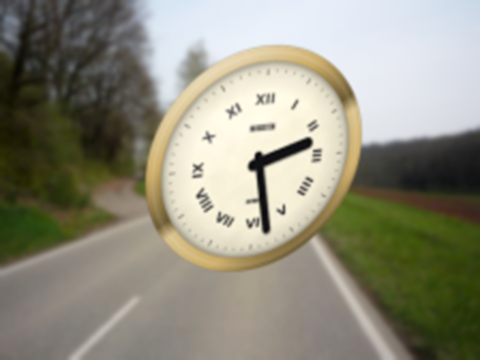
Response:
{"hour": 2, "minute": 28}
